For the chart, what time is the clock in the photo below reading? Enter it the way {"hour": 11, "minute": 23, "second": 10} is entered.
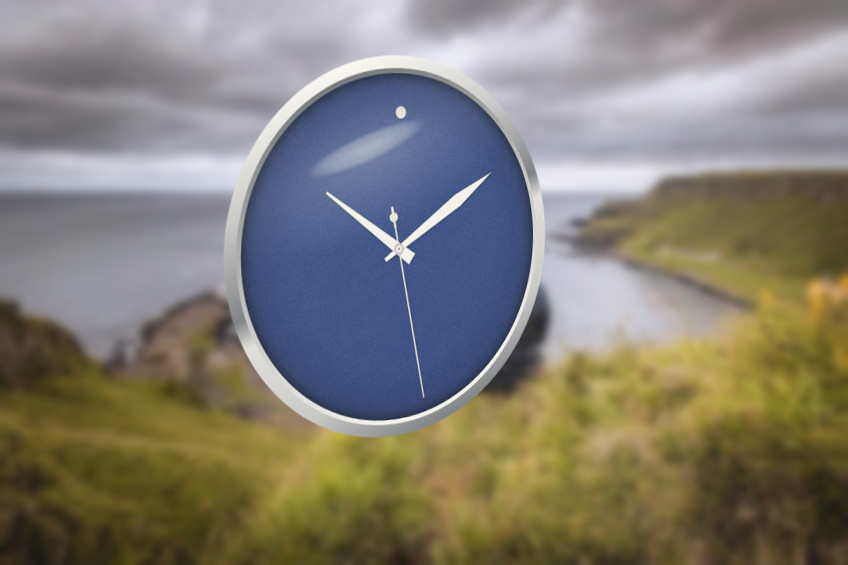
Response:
{"hour": 10, "minute": 9, "second": 28}
